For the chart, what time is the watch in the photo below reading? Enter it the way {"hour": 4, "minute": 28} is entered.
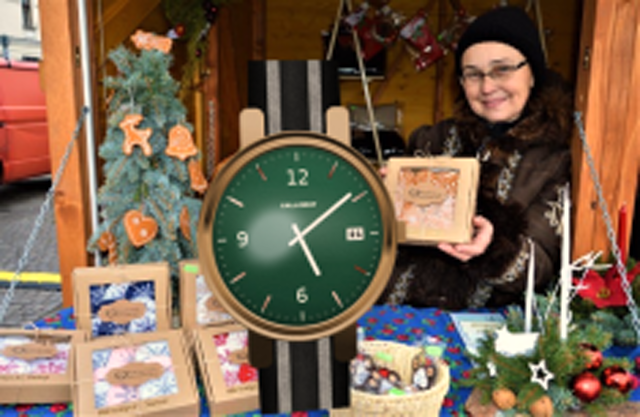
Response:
{"hour": 5, "minute": 9}
